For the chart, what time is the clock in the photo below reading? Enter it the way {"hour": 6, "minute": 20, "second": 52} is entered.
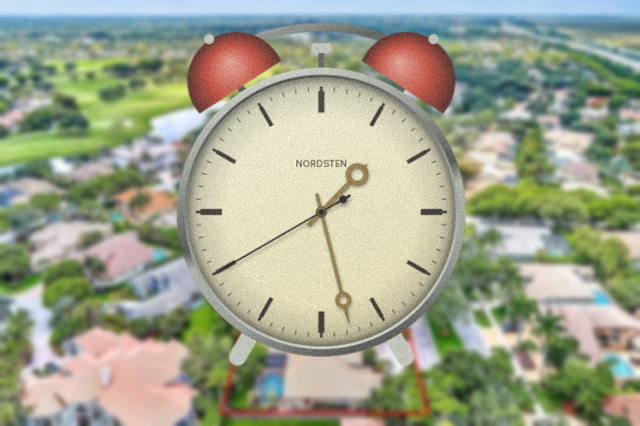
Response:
{"hour": 1, "minute": 27, "second": 40}
